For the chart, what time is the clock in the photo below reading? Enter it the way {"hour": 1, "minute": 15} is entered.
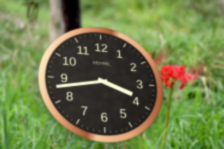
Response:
{"hour": 3, "minute": 43}
